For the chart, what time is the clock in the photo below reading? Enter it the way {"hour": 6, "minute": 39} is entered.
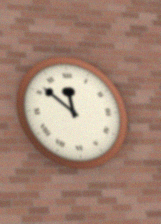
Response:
{"hour": 11, "minute": 52}
